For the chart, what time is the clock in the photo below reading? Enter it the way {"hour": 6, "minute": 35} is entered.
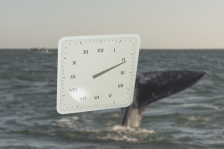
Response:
{"hour": 2, "minute": 11}
